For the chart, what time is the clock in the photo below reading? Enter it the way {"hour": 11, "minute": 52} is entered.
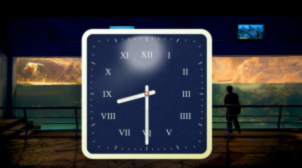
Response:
{"hour": 8, "minute": 30}
